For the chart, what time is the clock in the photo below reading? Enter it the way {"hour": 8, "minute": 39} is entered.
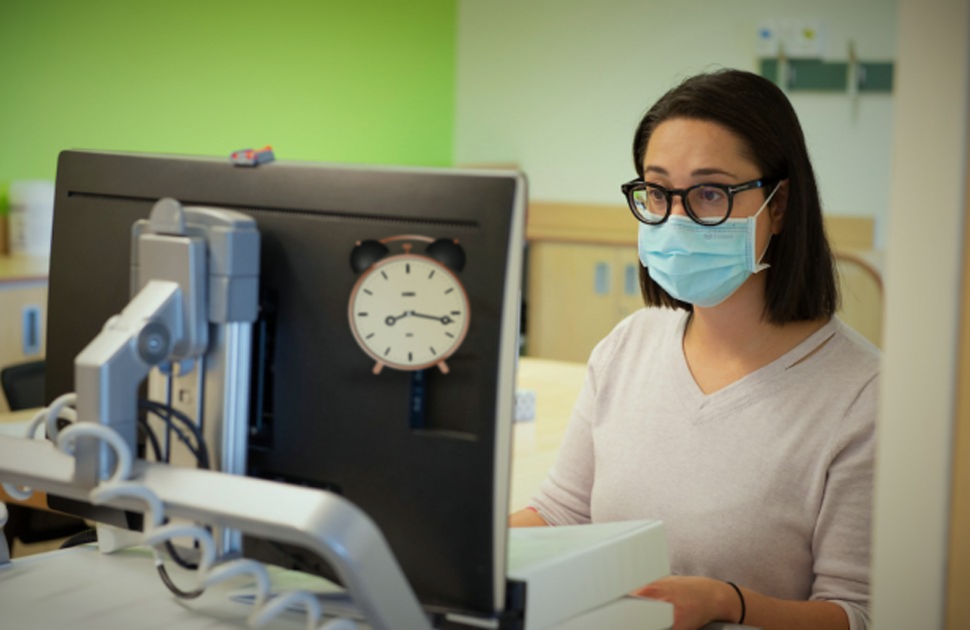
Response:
{"hour": 8, "minute": 17}
